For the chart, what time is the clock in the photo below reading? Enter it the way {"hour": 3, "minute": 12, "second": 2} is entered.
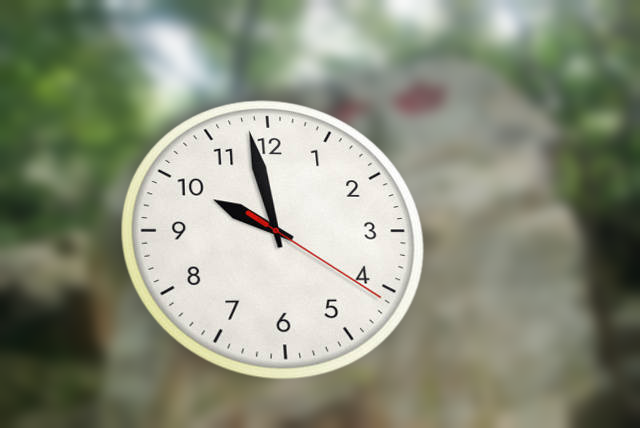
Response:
{"hour": 9, "minute": 58, "second": 21}
